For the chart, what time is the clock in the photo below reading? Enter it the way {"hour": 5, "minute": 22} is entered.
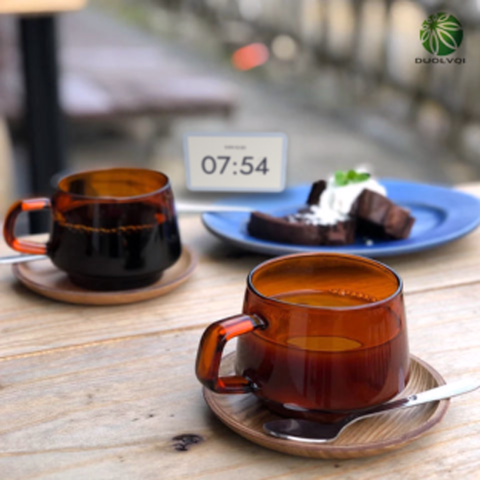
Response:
{"hour": 7, "minute": 54}
